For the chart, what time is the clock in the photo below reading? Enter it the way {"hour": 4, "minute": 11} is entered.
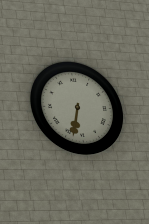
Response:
{"hour": 6, "minute": 33}
